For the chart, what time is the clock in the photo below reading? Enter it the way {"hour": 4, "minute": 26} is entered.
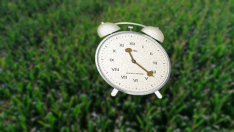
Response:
{"hour": 11, "minute": 22}
